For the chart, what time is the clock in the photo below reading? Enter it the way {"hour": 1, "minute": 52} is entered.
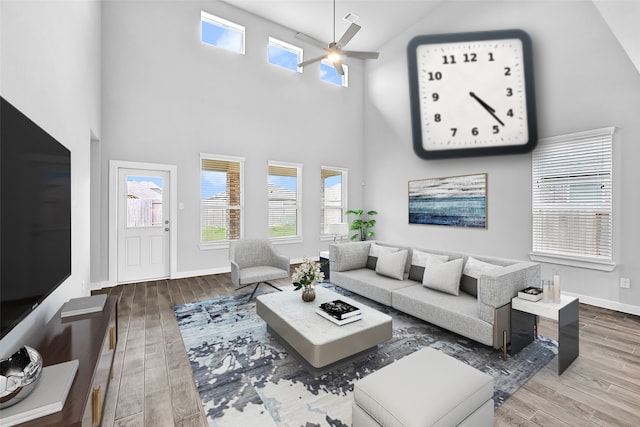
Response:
{"hour": 4, "minute": 23}
